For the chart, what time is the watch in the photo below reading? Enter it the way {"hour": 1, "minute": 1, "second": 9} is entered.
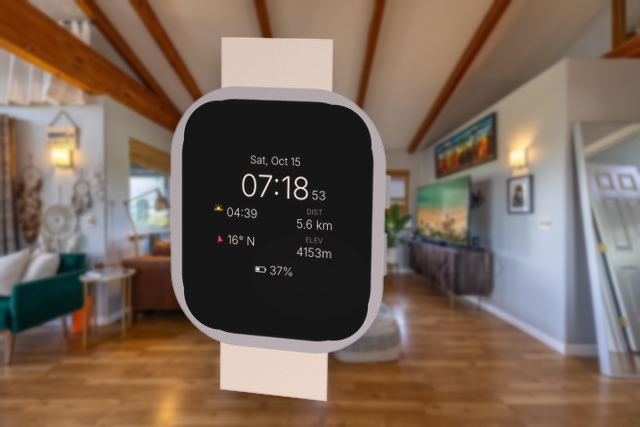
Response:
{"hour": 7, "minute": 18, "second": 53}
